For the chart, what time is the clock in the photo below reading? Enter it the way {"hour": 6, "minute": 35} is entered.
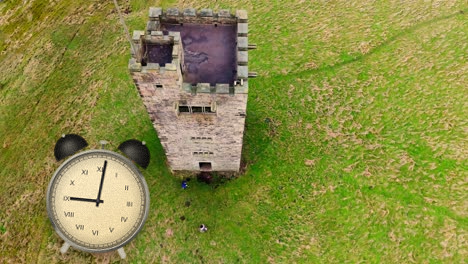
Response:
{"hour": 9, "minute": 1}
